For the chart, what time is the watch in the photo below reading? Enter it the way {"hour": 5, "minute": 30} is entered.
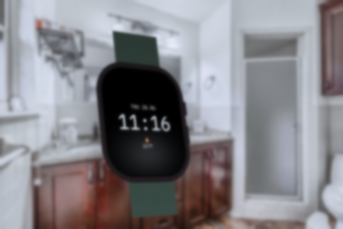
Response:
{"hour": 11, "minute": 16}
